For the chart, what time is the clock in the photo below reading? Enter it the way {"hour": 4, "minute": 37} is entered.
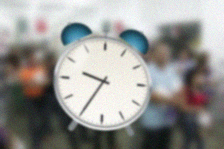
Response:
{"hour": 9, "minute": 35}
